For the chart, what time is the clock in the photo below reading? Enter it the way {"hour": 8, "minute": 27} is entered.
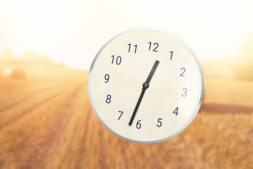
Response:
{"hour": 12, "minute": 32}
